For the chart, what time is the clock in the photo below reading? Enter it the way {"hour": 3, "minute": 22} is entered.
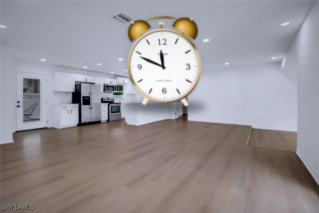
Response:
{"hour": 11, "minute": 49}
